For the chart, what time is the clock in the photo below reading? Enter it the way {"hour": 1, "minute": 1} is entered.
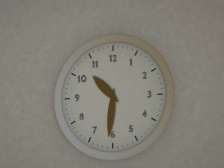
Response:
{"hour": 10, "minute": 31}
